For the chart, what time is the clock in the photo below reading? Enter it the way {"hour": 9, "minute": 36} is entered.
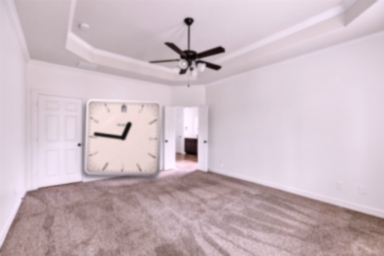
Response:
{"hour": 12, "minute": 46}
